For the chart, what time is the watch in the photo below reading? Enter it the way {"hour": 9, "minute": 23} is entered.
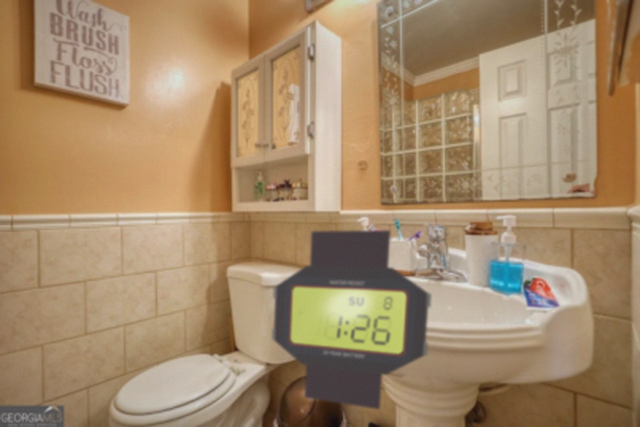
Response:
{"hour": 1, "minute": 26}
